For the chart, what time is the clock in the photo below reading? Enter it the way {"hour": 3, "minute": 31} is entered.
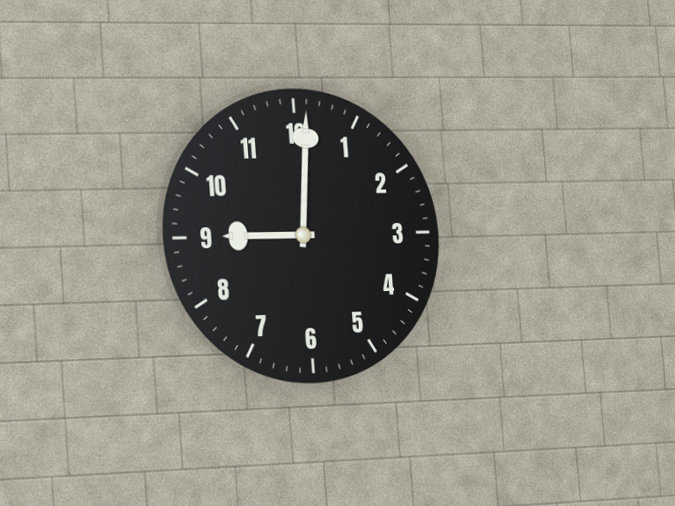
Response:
{"hour": 9, "minute": 1}
